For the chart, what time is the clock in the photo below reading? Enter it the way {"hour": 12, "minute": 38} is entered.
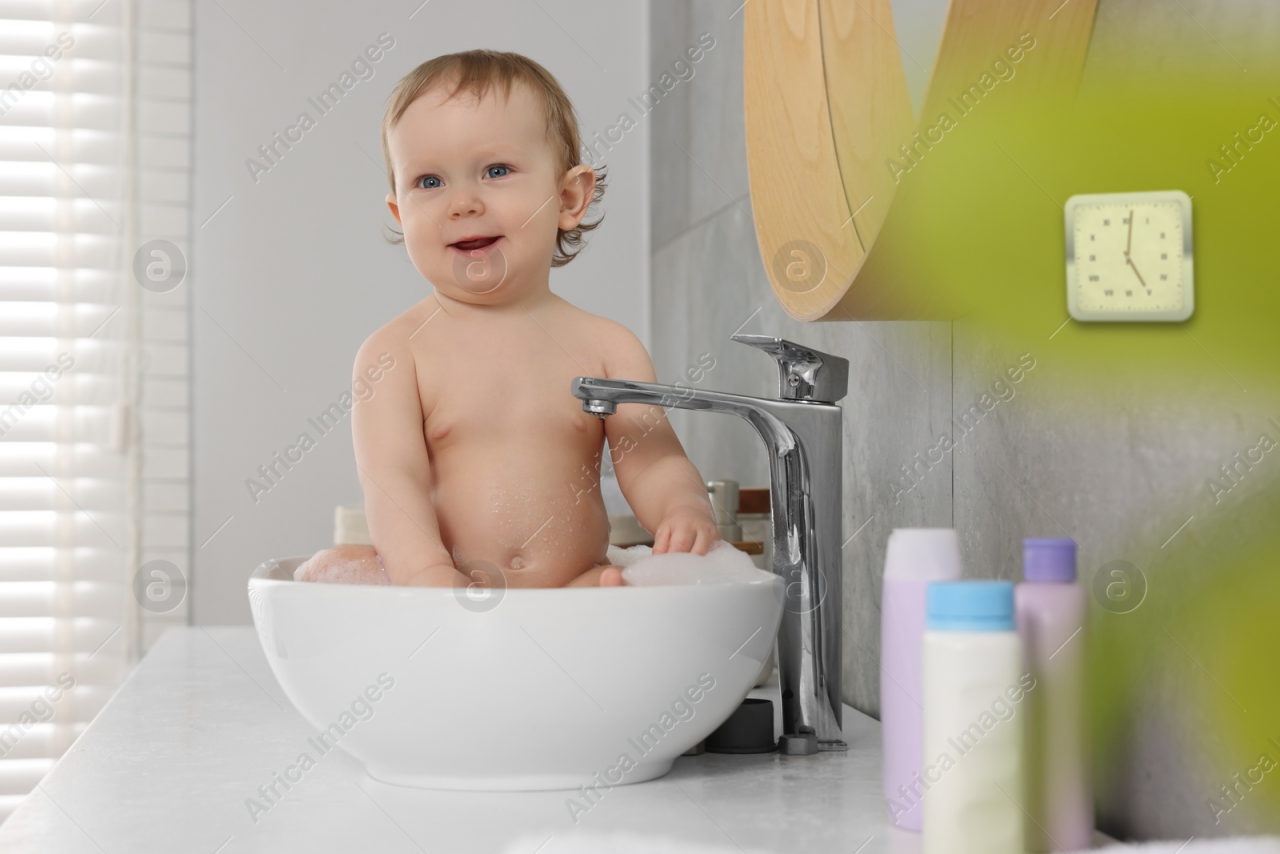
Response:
{"hour": 5, "minute": 1}
